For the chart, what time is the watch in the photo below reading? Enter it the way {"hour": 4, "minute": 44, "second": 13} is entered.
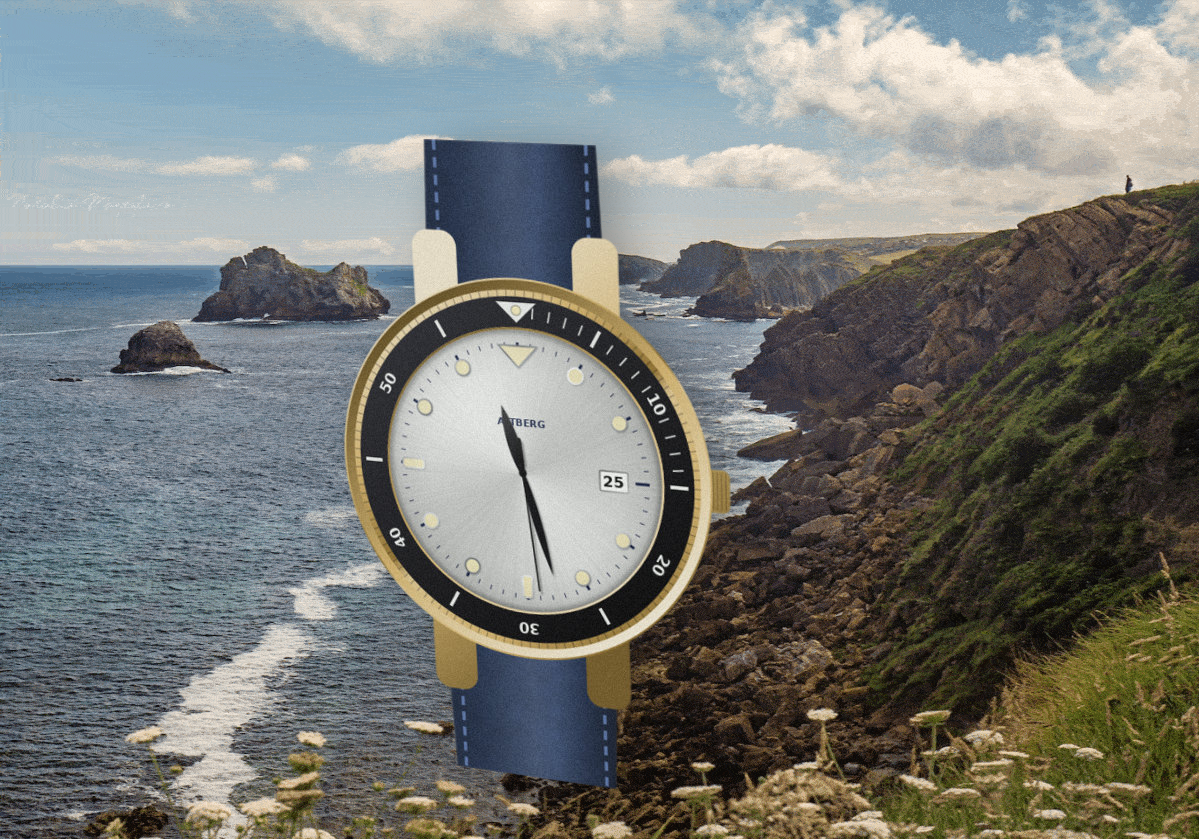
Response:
{"hour": 11, "minute": 27, "second": 29}
